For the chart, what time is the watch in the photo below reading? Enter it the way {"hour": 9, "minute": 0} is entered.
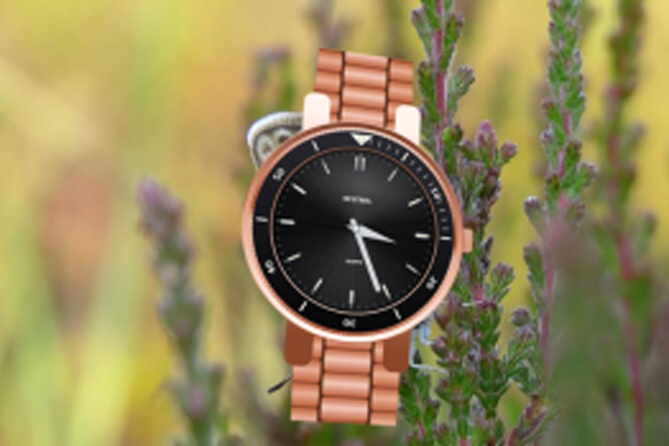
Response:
{"hour": 3, "minute": 26}
